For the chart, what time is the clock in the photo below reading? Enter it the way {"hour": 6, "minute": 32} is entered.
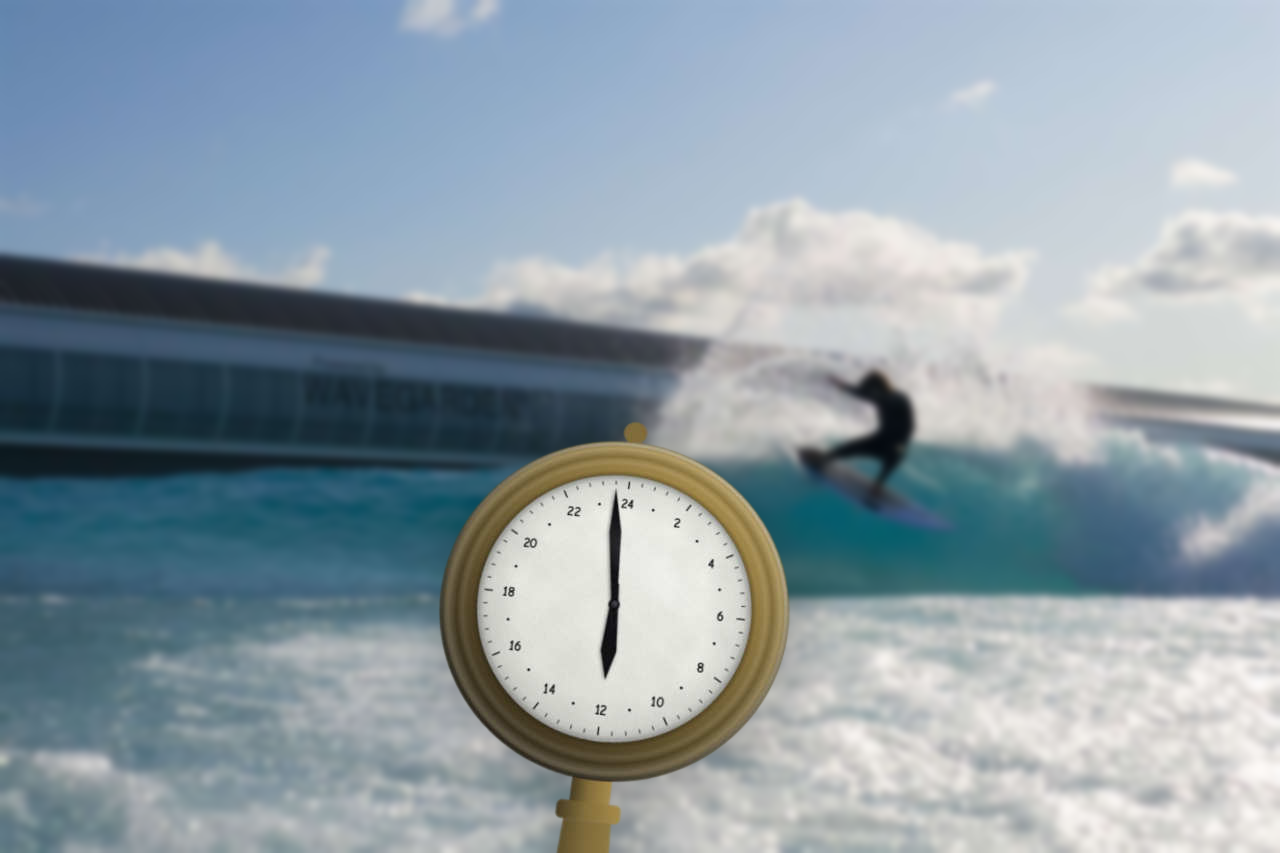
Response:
{"hour": 11, "minute": 59}
